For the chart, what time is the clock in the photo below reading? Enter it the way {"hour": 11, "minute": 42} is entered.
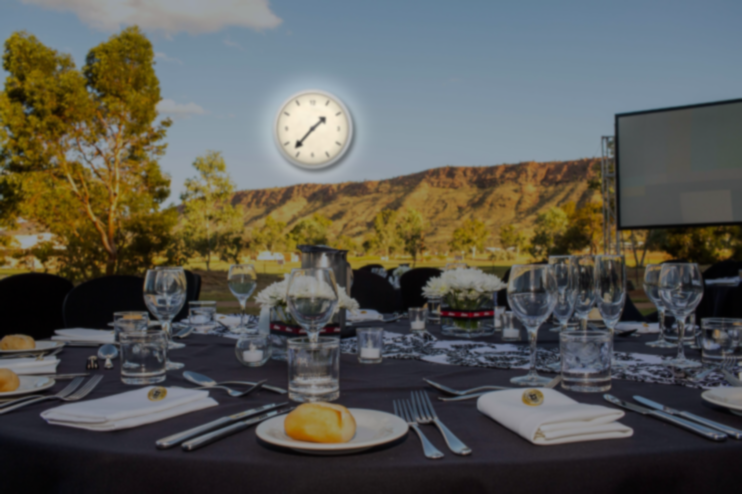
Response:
{"hour": 1, "minute": 37}
